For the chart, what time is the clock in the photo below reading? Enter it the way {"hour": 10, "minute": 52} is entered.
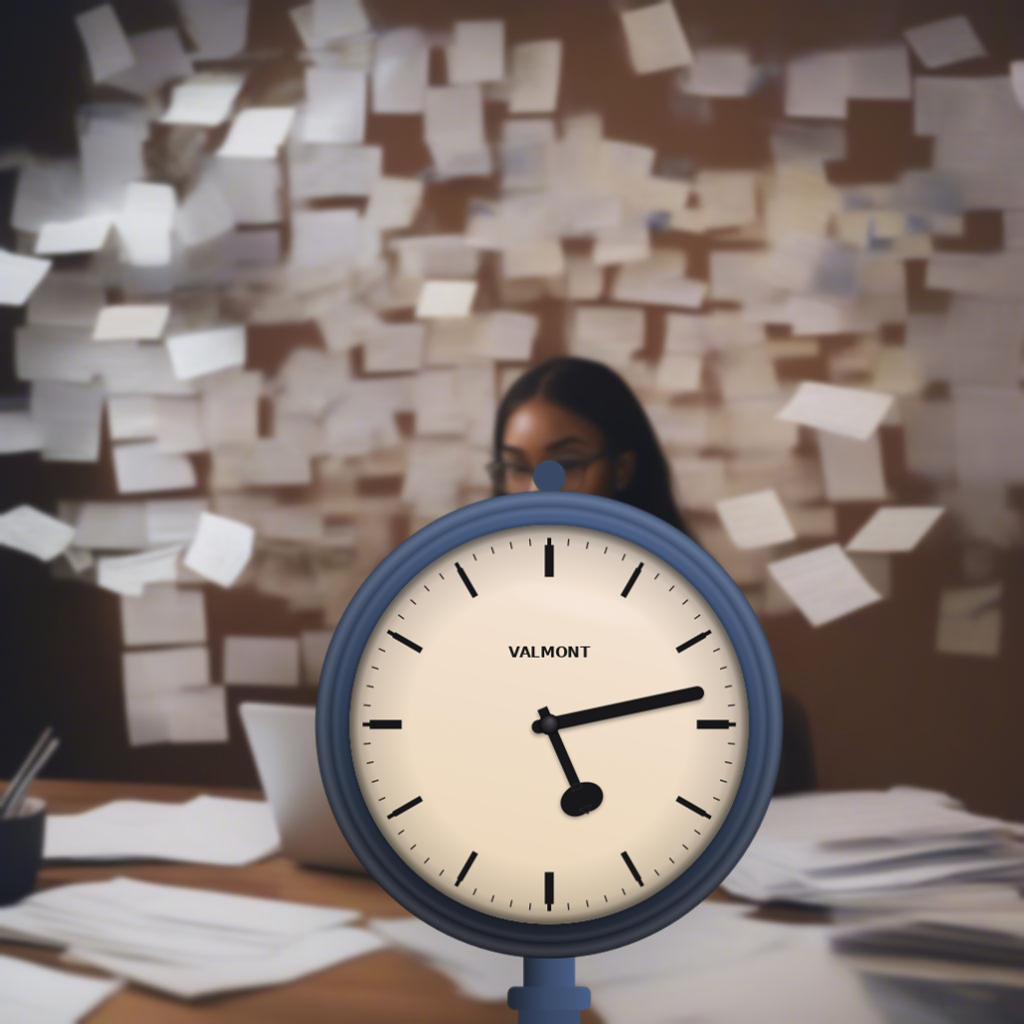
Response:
{"hour": 5, "minute": 13}
